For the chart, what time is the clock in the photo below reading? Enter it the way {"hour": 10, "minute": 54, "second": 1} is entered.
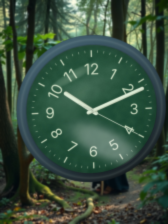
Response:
{"hour": 10, "minute": 11, "second": 20}
